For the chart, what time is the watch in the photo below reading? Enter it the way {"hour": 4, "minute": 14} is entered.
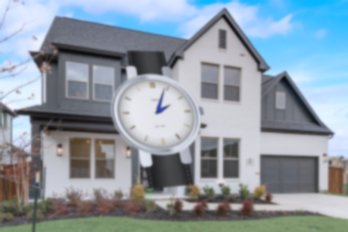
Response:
{"hour": 2, "minute": 4}
